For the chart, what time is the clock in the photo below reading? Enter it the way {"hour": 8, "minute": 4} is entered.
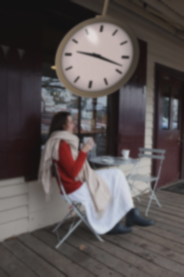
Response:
{"hour": 9, "minute": 18}
